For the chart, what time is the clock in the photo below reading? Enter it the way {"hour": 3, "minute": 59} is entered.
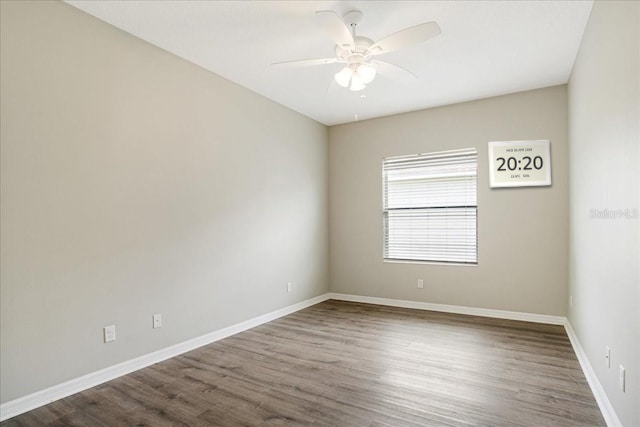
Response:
{"hour": 20, "minute": 20}
